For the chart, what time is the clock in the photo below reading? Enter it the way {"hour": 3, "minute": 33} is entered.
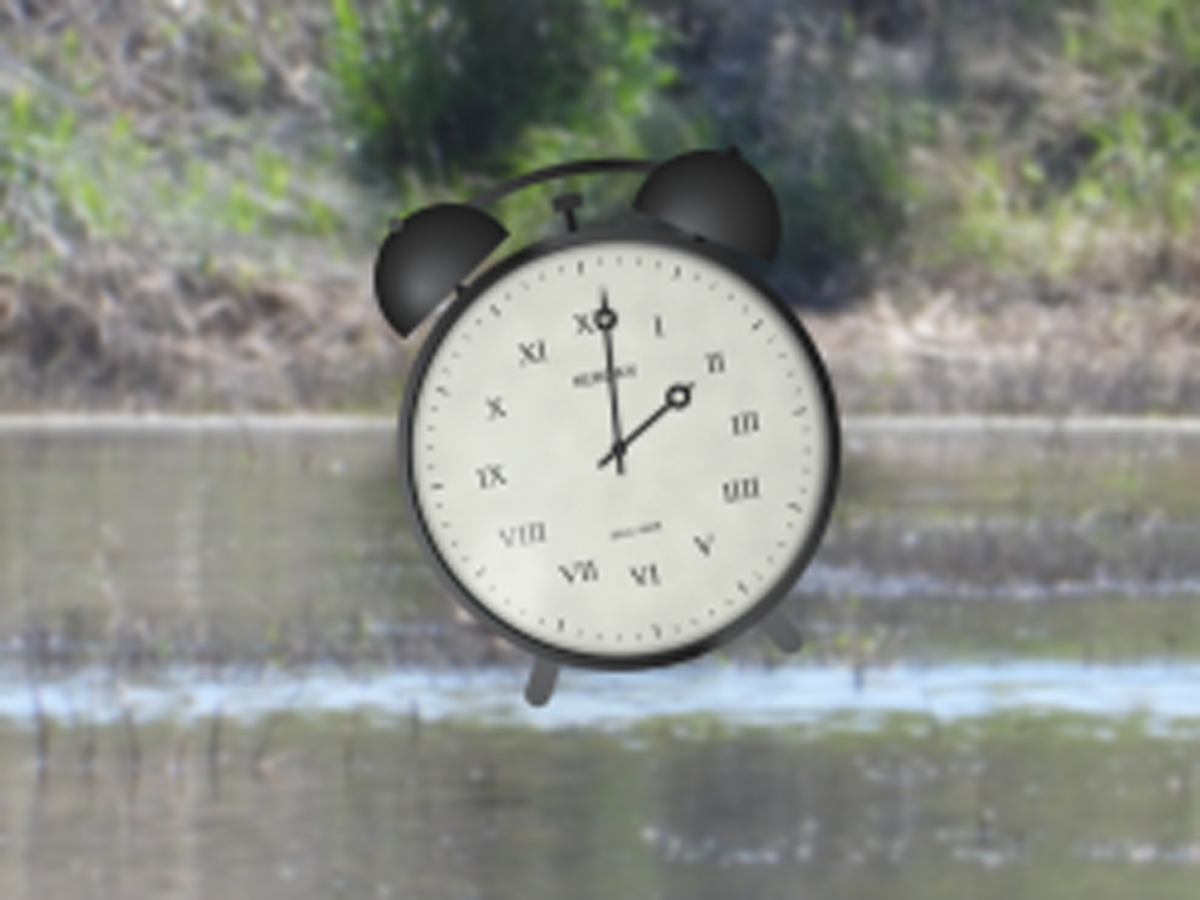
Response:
{"hour": 2, "minute": 1}
